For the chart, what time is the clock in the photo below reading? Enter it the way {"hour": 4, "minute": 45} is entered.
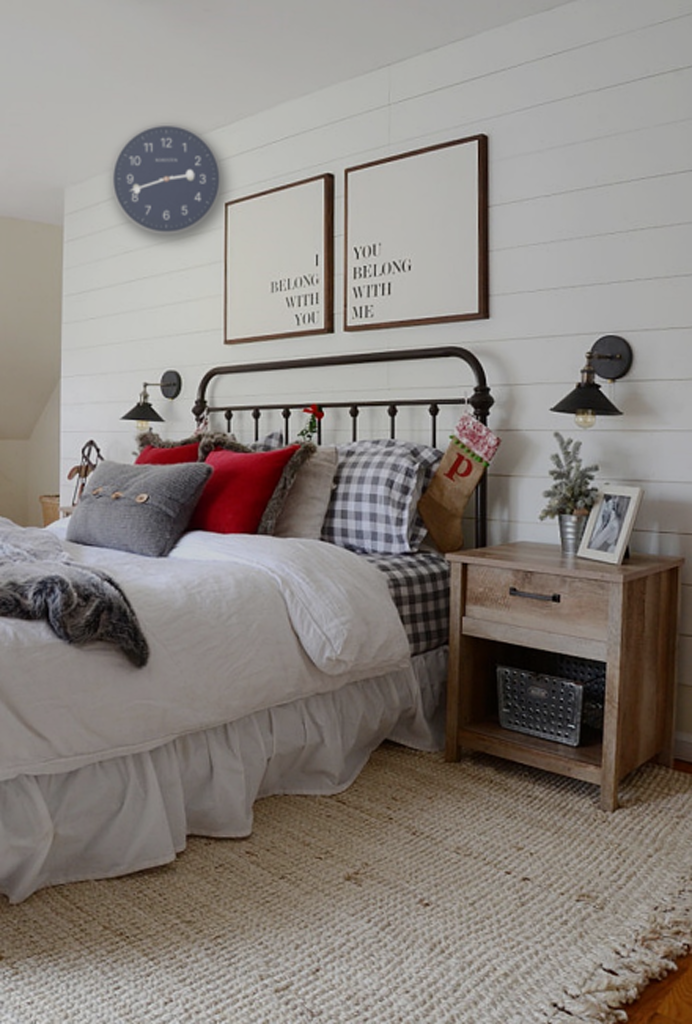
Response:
{"hour": 2, "minute": 42}
